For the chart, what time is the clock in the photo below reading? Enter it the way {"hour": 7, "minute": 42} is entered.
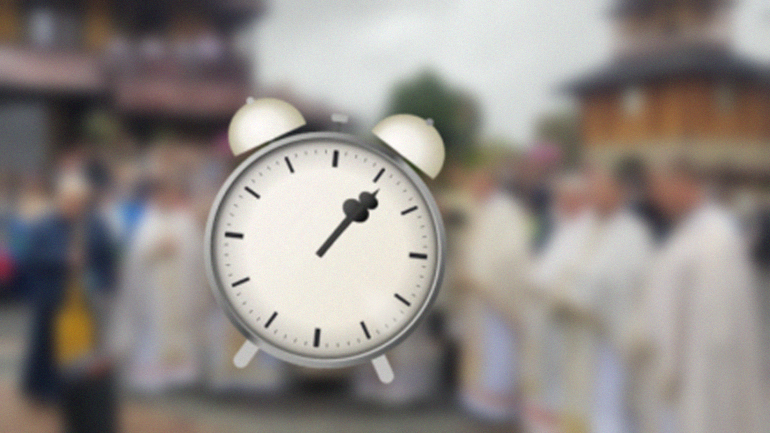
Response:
{"hour": 1, "minute": 6}
